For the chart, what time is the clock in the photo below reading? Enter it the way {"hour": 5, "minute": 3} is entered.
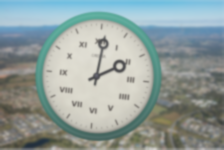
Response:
{"hour": 2, "minute": 1}
